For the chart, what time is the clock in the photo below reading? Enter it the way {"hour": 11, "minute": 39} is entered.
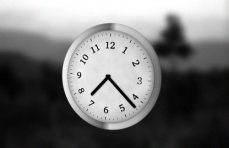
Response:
{"hour": 7, "minute": 22}
